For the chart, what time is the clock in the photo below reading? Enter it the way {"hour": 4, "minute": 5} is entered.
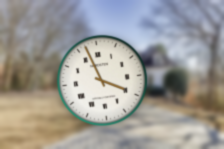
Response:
{"hour": 3, "minute": 57}
